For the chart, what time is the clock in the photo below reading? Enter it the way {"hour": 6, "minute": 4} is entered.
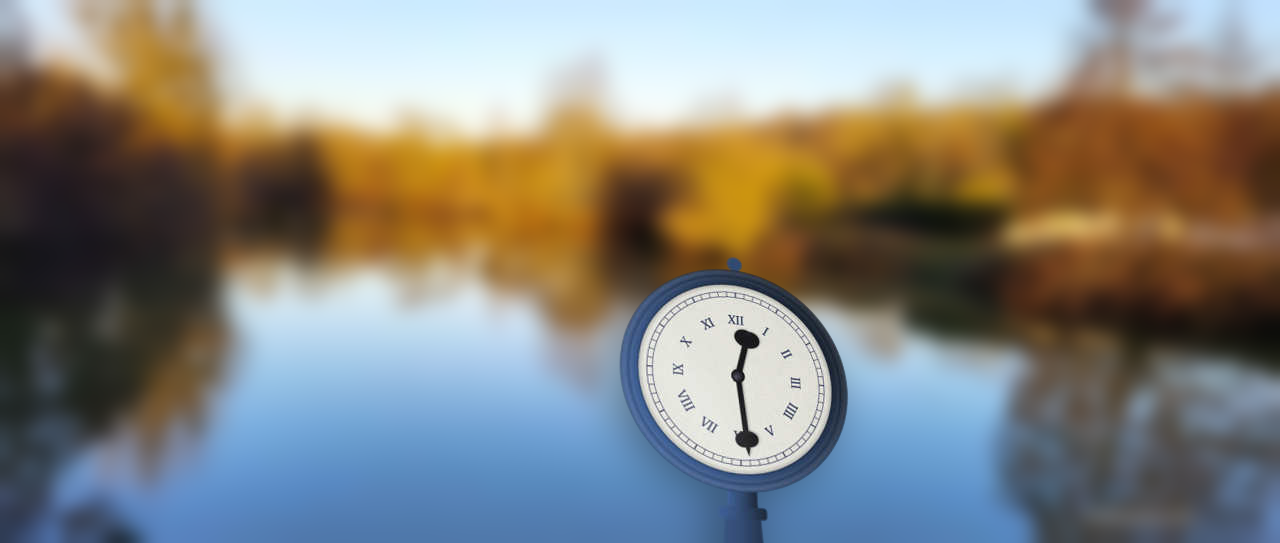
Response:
{"hour": 12, "minute": 29}
